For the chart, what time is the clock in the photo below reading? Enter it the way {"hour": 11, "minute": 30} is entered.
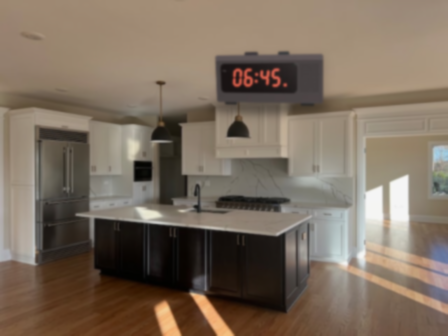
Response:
{"hour": 6, "minute": 45}
